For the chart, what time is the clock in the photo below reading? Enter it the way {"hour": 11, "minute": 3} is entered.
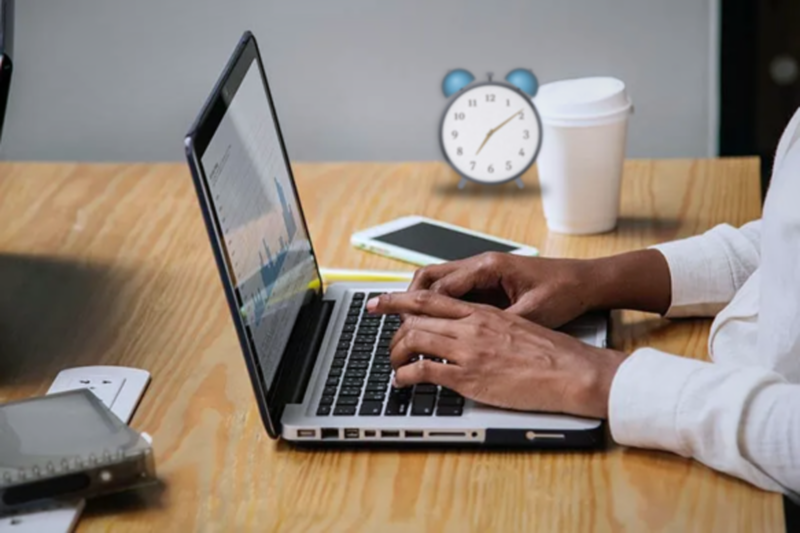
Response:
{"hour": 7, "minute": 9}
